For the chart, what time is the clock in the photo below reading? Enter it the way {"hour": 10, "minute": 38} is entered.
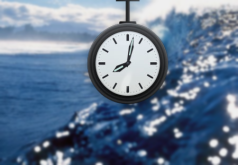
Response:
{"hour": 8, "minute": 2}
